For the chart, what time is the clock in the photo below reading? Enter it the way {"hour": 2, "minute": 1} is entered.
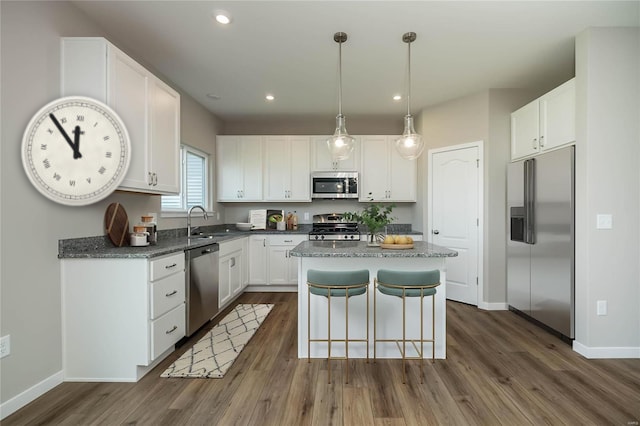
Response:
{"hour": 11, "minute": 53}
